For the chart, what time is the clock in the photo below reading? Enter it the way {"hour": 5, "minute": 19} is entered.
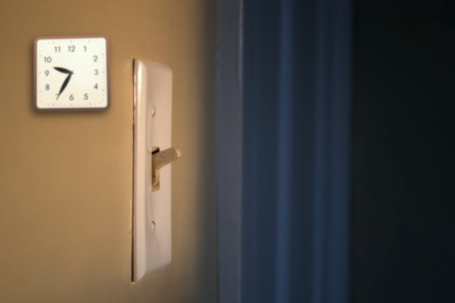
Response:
{"hour": 9, "minute": 35}
